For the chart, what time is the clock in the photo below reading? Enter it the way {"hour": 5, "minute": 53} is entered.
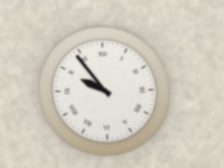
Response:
{"hour": 9, "minute": 54}
